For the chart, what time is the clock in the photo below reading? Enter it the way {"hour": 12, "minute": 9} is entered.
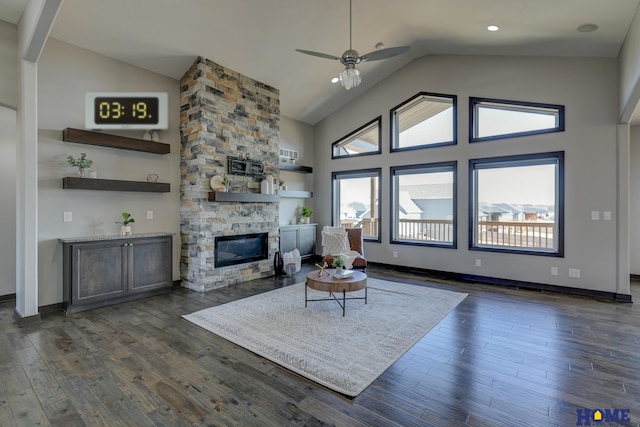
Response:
{"hour": 3, "minute": 19}
